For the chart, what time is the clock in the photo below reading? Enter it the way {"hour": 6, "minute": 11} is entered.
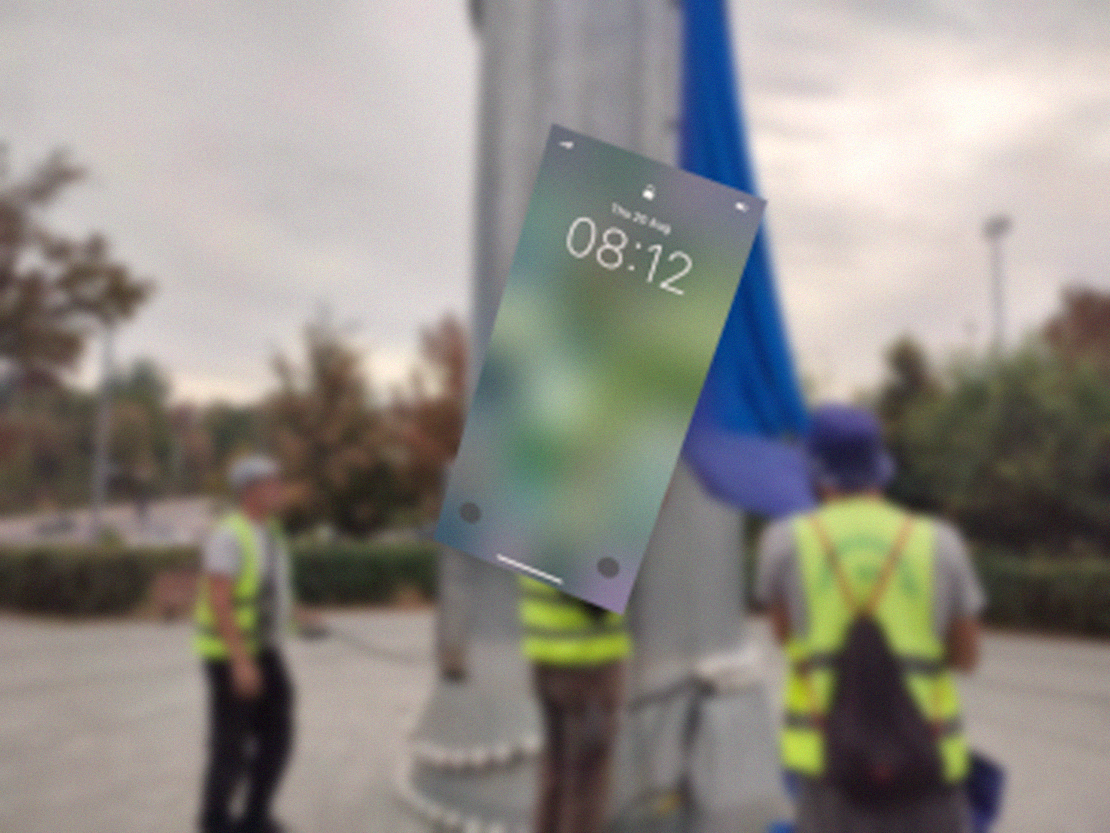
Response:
{"hour": 8, "minute": 12}
